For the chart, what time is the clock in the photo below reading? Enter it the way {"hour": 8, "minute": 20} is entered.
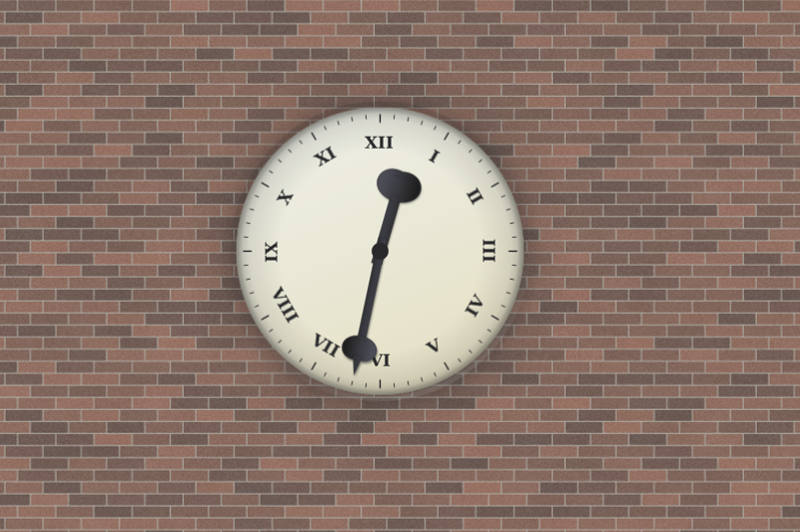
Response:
{"hour": 12, "minute": 32}
